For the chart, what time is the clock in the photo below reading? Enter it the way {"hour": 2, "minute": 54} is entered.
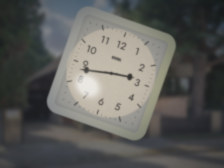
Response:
{"hour": 2, "minute": 43}
